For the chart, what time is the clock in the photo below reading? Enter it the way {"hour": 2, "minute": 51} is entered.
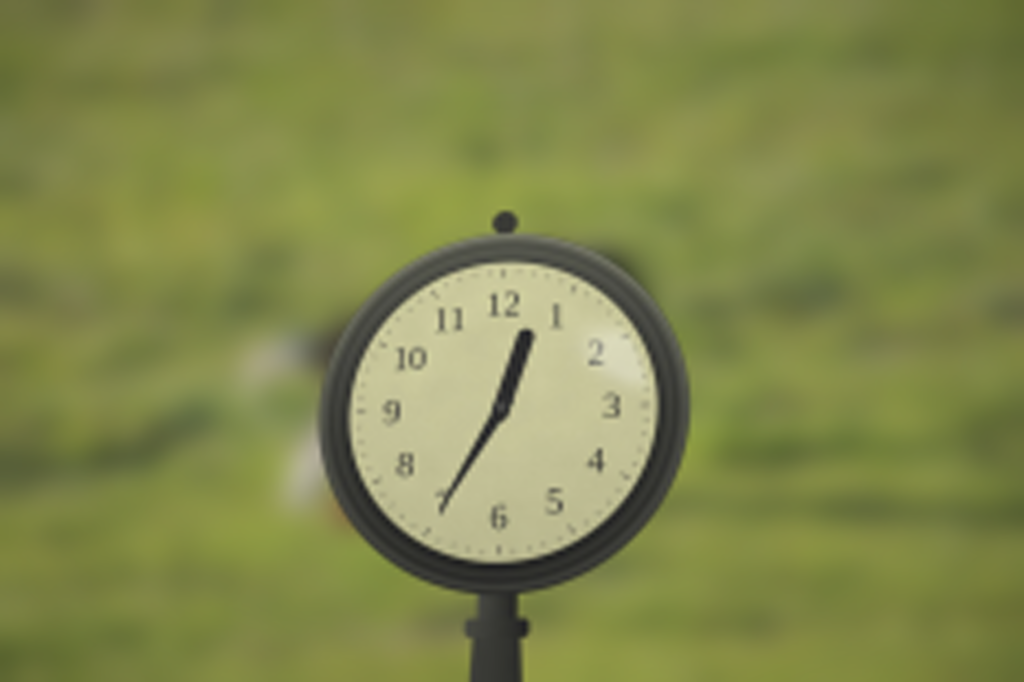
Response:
{"hour": 12, "minute": 35}
